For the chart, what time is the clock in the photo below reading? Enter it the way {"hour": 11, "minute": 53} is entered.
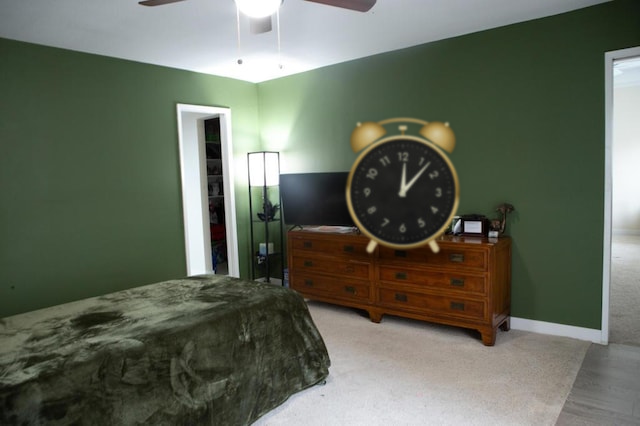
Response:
{"hour": 12, "minute": 7}
